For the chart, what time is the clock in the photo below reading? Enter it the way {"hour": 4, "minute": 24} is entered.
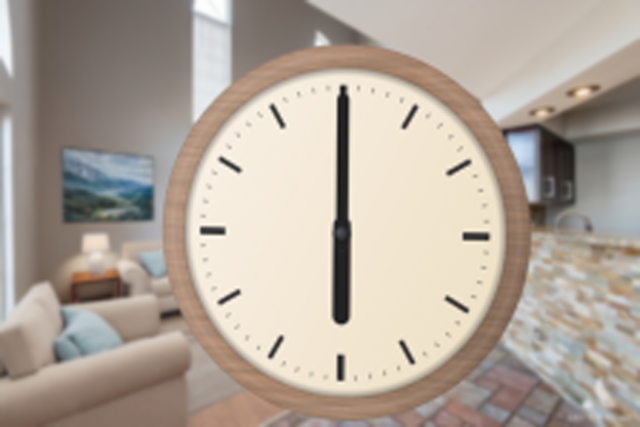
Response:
{"hour": 6, "minute": 0}
